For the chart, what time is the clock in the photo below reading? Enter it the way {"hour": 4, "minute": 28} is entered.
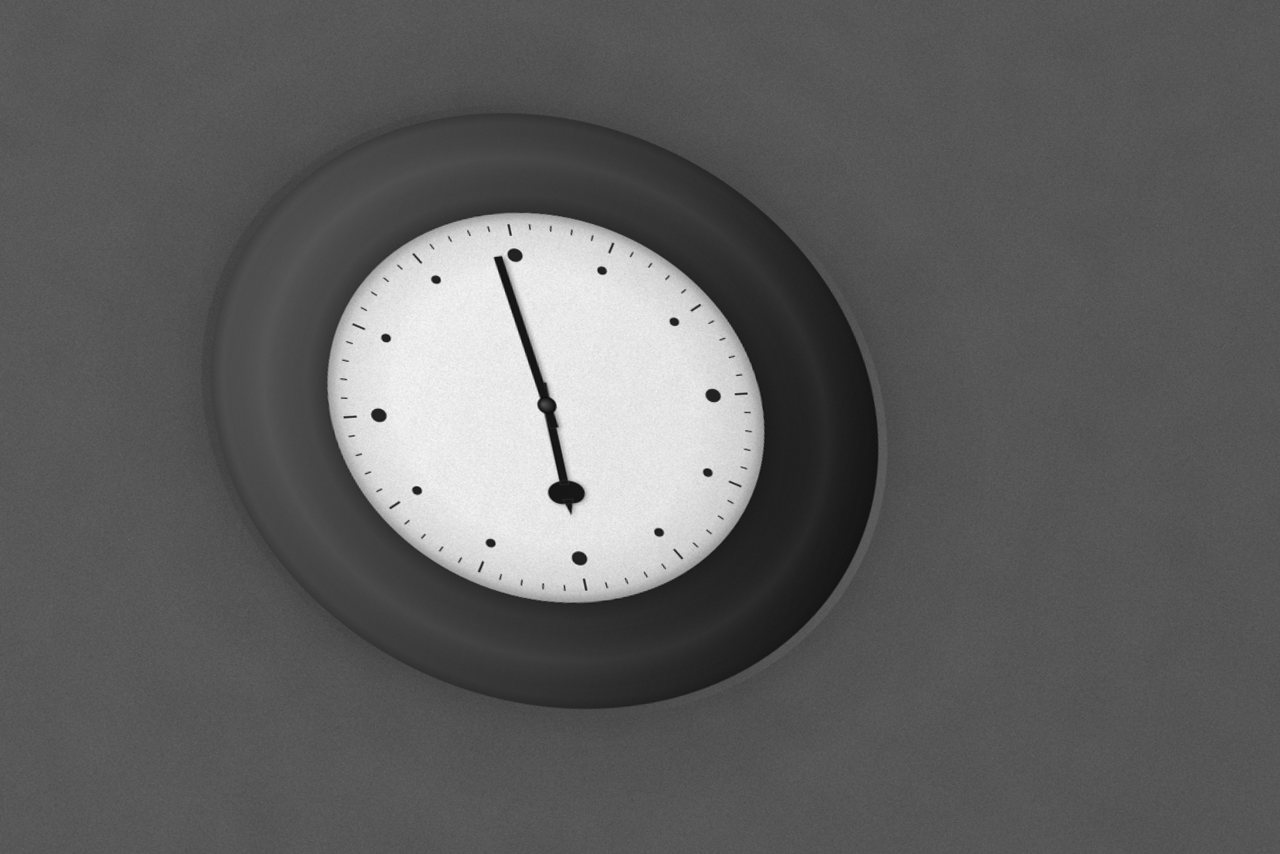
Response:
{"hour": 5, "minute": 59}
